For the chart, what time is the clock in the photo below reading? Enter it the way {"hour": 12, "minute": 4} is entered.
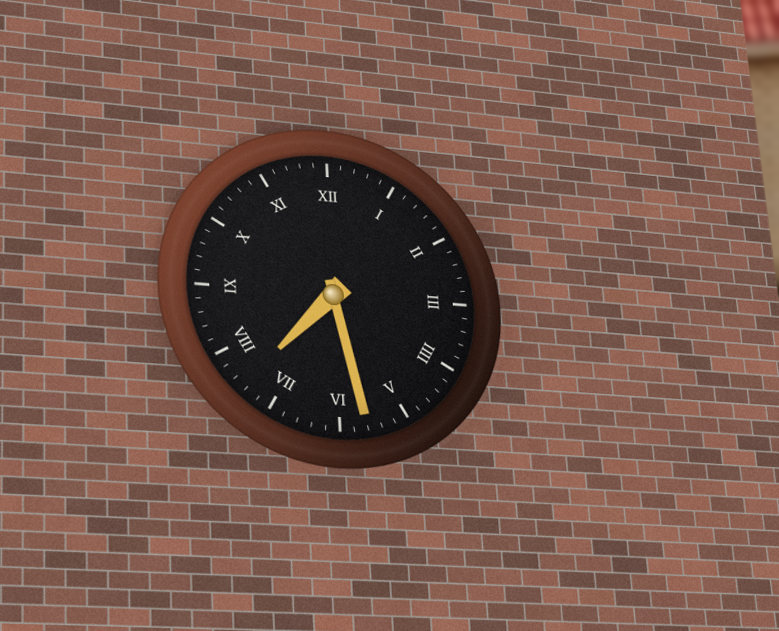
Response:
{"hour": 7, "minute": 28}
